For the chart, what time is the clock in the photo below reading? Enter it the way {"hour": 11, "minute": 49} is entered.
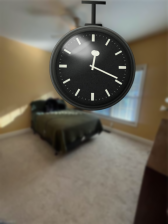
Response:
{"hour": 12, "minute": 19}
